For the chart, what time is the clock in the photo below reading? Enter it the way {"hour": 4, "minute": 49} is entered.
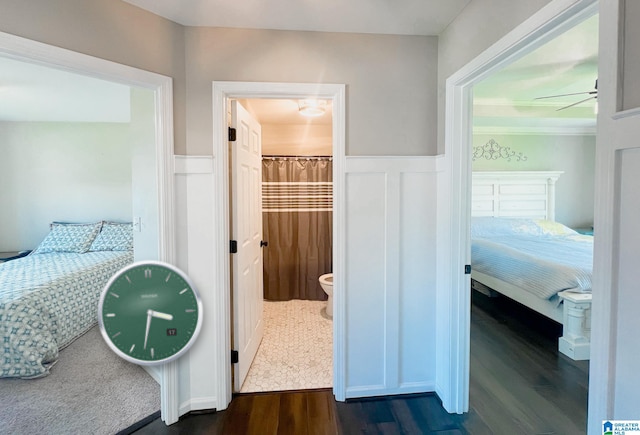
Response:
{"hour": 3, "minute": 32}
